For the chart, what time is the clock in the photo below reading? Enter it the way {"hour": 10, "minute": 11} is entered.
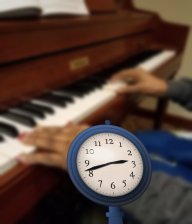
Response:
{"hour": 2, "minute": 42}
